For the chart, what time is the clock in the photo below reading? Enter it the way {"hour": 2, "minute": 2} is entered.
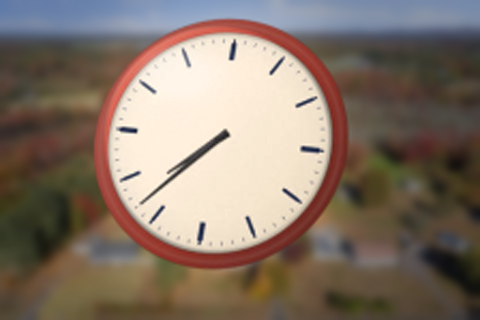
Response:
{"hour": 7, "minute": 37}
